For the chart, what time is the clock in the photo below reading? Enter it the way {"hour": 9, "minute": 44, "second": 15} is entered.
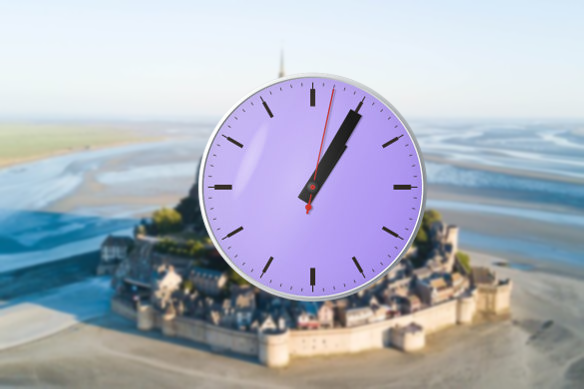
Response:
{"hour": 1, "minute": 5, "second": 2}
